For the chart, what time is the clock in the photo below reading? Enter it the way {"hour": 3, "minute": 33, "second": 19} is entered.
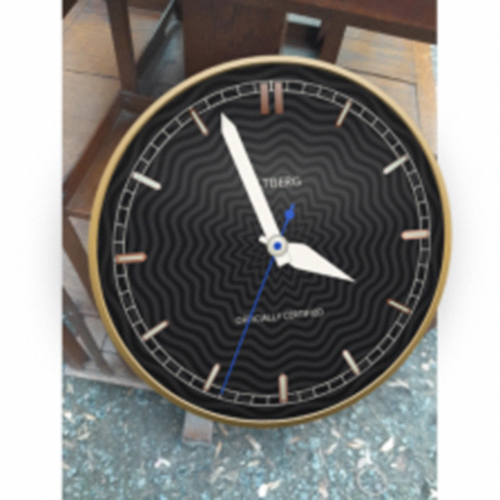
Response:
{"hour": 3, "minute": 56, "second": 34}
